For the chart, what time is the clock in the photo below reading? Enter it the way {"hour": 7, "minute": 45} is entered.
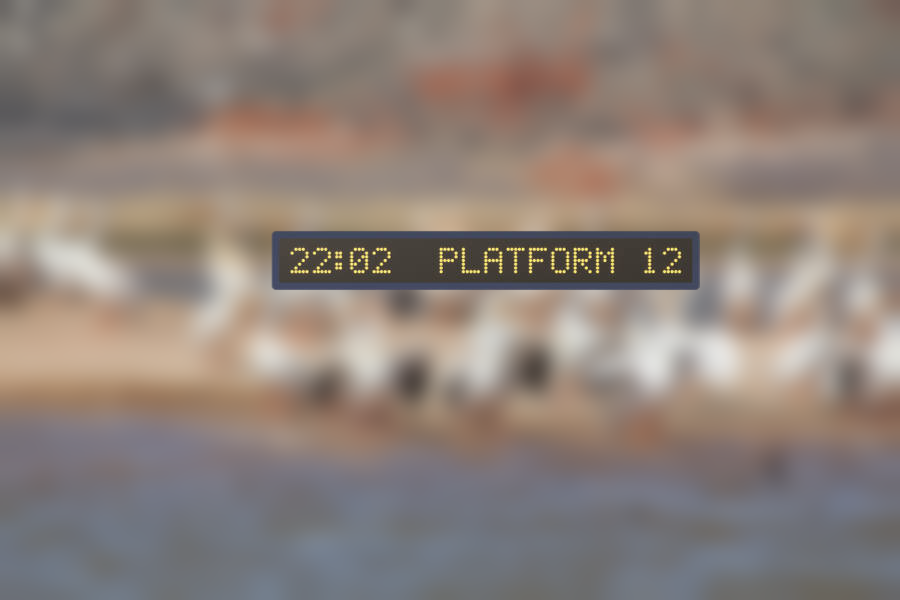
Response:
{"hour": 22, "minute": 2}
